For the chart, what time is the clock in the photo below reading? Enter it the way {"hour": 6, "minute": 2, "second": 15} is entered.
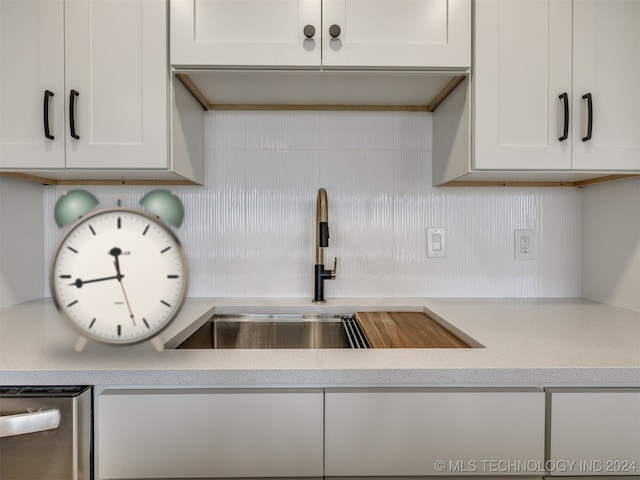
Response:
{"hour": 11, "minute": 43, "second": 27}
